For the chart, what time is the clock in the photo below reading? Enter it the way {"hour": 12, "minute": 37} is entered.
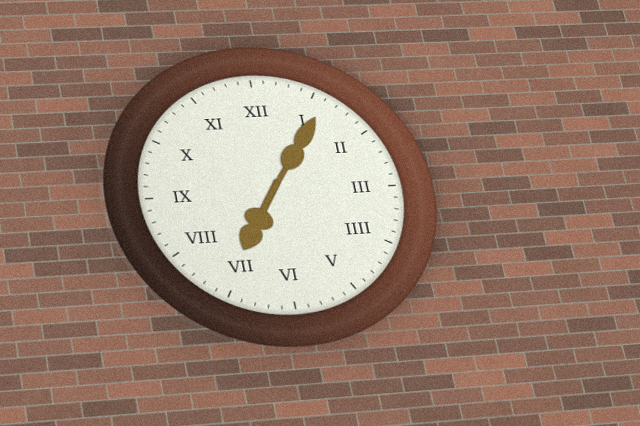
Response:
{"hour": 7, "minute": 6}
